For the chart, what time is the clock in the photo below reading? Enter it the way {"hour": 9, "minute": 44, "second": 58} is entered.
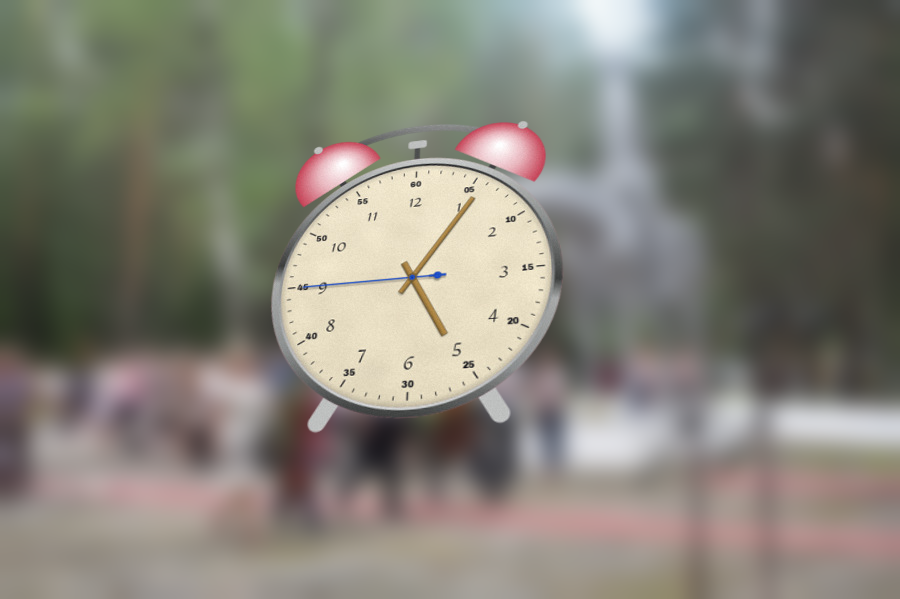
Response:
{"hour": 5, "minute": 5, "second": 45}
